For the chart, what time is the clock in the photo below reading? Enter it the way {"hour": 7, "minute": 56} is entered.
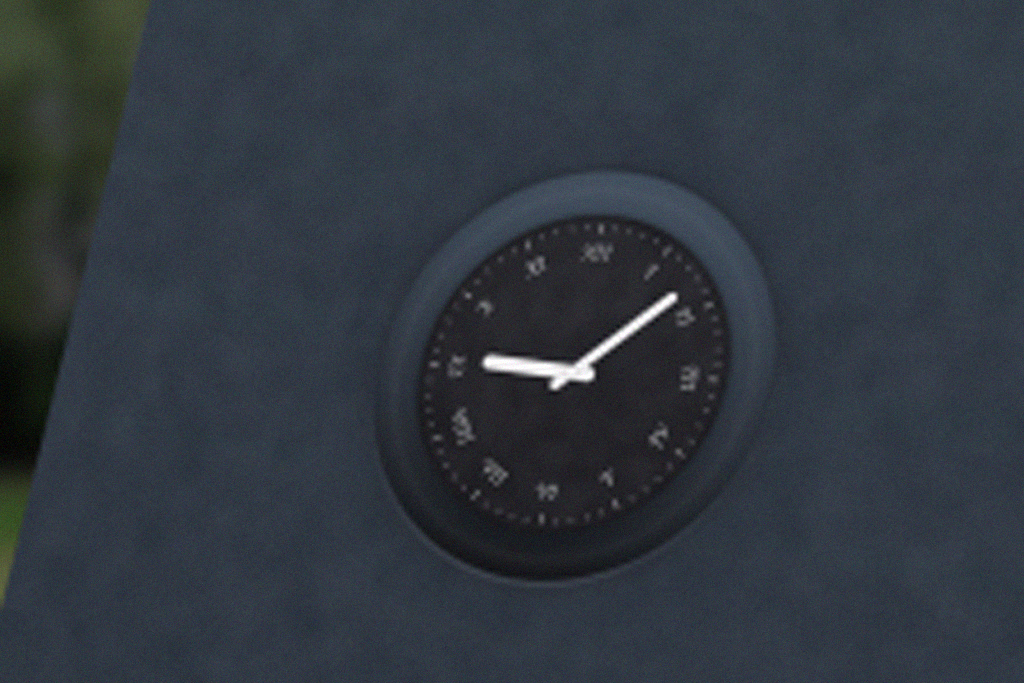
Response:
{"hour": 9, "minute": 8}
